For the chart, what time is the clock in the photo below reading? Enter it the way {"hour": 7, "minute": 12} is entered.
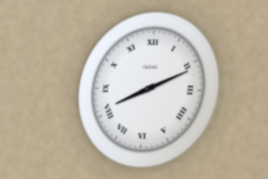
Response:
{"hour": 8, "minute": 11}
